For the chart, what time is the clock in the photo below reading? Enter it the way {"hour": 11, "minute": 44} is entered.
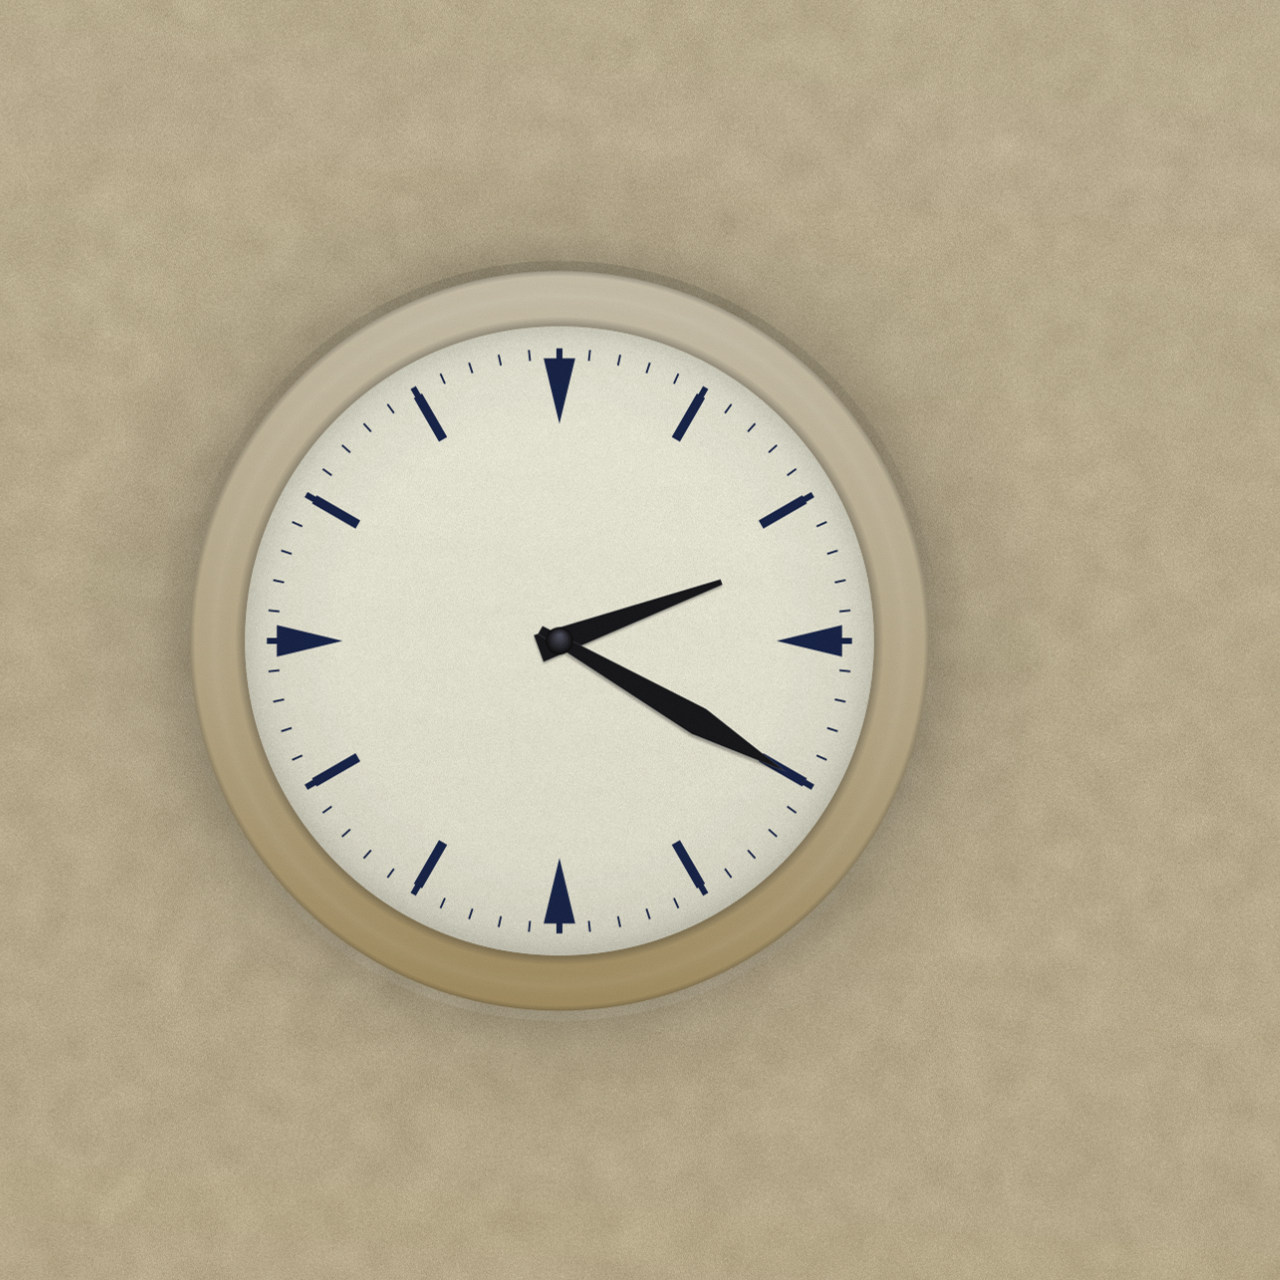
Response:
{"hour": 2, "minute": 20}
